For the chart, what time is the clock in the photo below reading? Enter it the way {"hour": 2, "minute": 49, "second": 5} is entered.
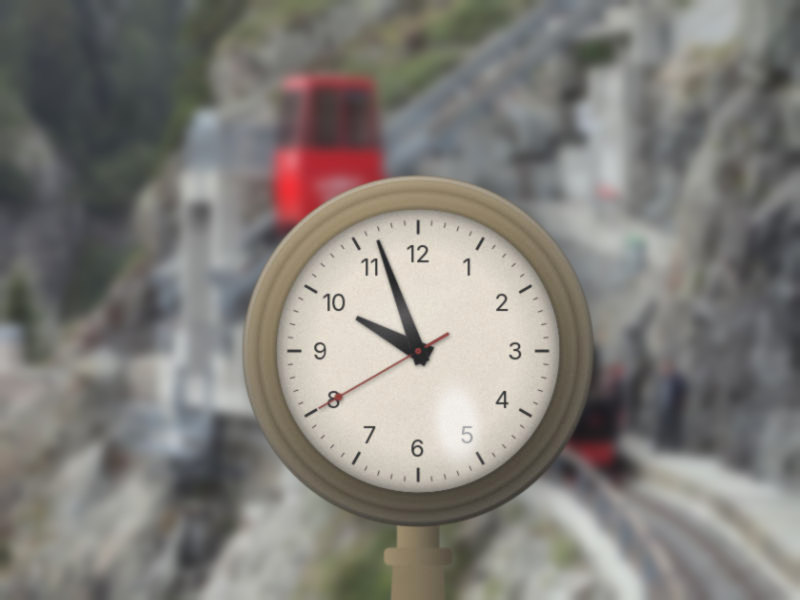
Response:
{"hour": 9, "minute": 56, "second": 40}
